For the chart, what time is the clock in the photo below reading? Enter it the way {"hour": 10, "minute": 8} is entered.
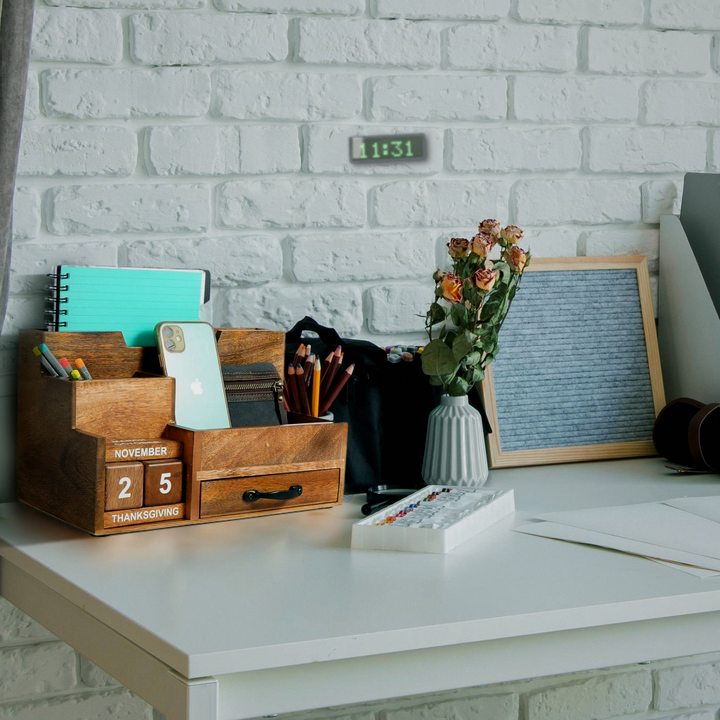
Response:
{"hour": 11, "minute": 31}
